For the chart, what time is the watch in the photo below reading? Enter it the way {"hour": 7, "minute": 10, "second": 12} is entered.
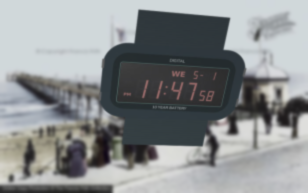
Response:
{"hour": 11, "minute": 47, "second": 58}
